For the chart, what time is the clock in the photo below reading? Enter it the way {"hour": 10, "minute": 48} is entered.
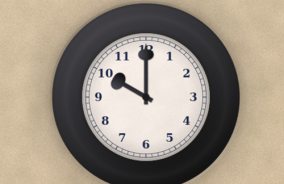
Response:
{"hour": 10, "minute": 0}
